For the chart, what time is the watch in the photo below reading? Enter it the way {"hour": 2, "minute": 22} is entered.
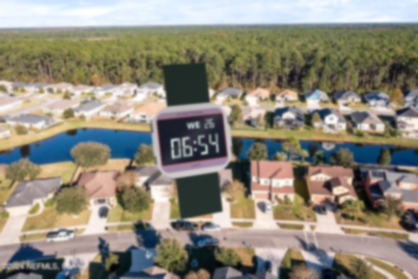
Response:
{"hour": 6, "minute": 54}
